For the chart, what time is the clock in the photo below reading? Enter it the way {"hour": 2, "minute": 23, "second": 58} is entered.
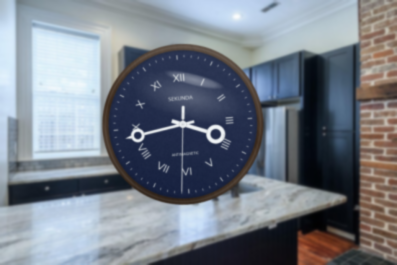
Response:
{"hour": 3, "minute": 43, "second": 31}
